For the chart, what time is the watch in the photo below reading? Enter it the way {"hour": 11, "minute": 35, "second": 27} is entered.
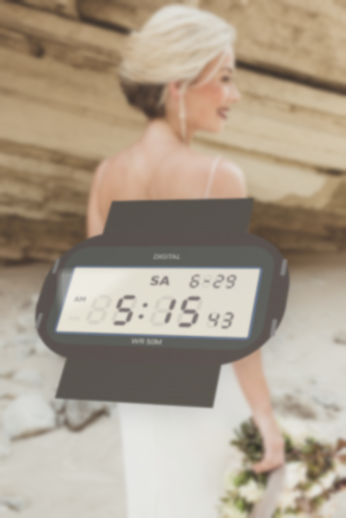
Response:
{"hour": 5, "minute": 15, "second": 43}
